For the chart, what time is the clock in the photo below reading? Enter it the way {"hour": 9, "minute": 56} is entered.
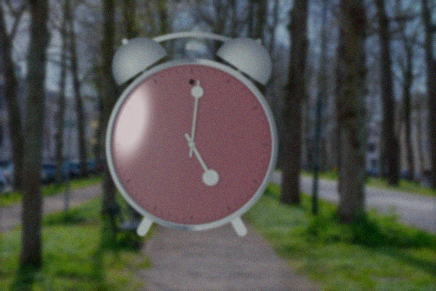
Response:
{"hour": 5, "minute": 1}
